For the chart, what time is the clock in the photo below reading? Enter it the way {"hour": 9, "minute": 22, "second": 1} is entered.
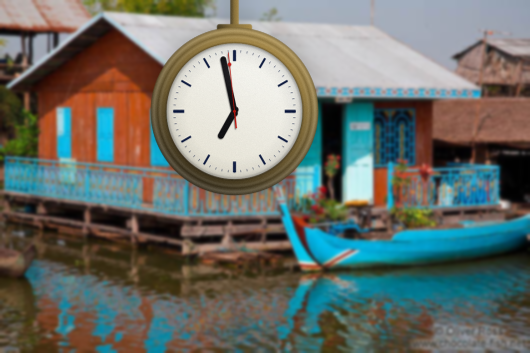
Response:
{"hour": 6, "minute": 57, "second": 59}
